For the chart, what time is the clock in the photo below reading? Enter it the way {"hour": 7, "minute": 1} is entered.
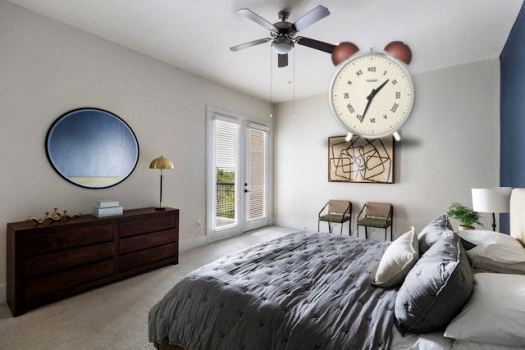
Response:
{"hour": 1, "minute": 34}
